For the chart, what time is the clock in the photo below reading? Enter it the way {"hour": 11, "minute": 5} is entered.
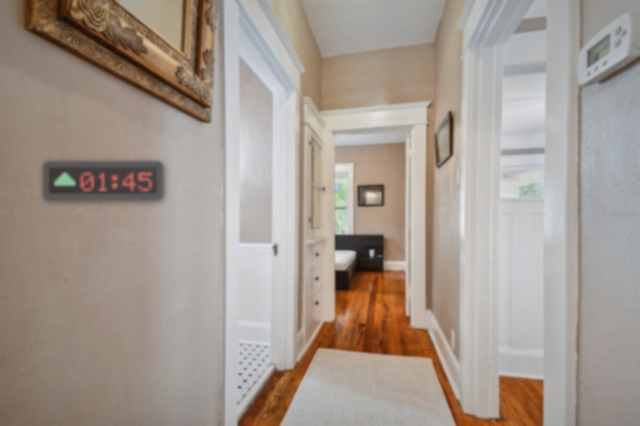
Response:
{"hour": 1, "minute": 45}
